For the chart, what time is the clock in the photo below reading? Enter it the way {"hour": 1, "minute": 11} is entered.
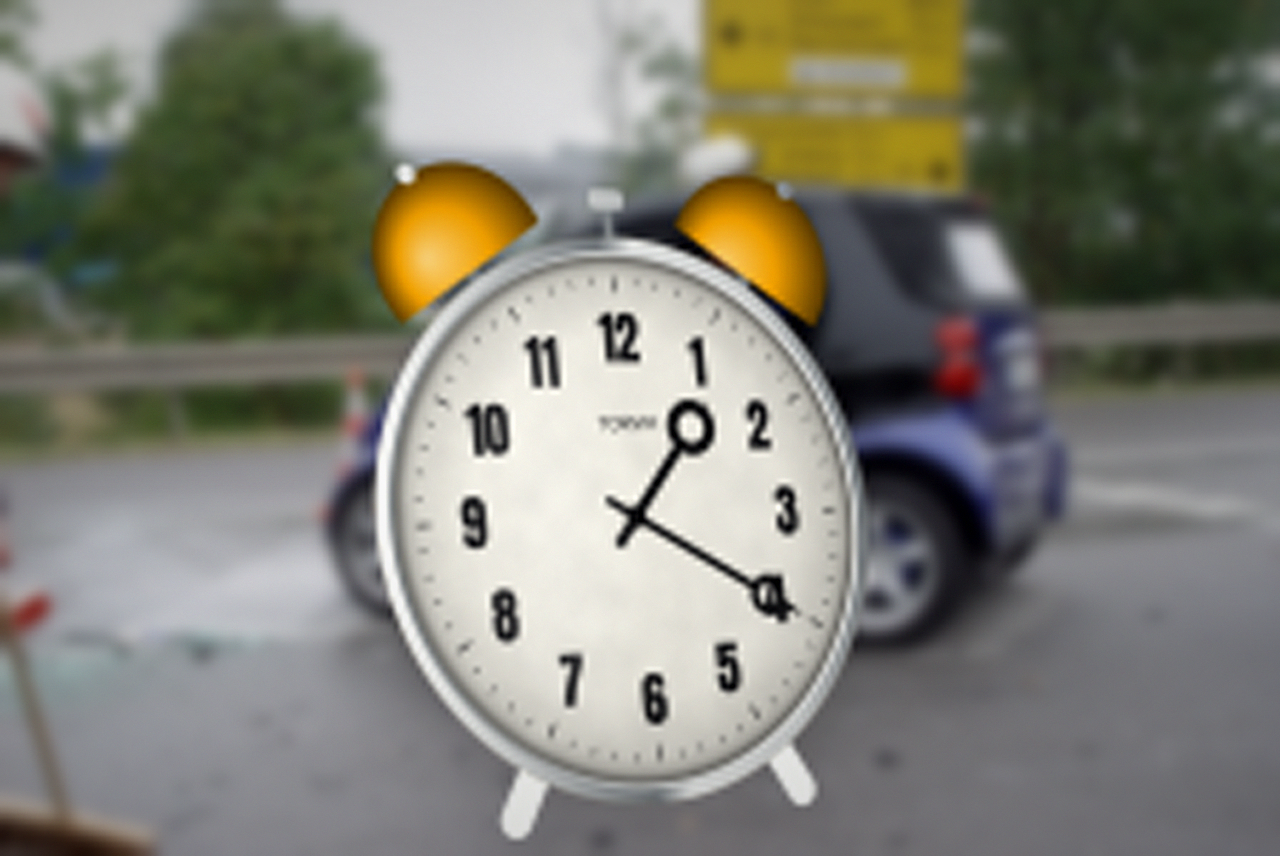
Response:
{"hour": 1, "minute": 20}
